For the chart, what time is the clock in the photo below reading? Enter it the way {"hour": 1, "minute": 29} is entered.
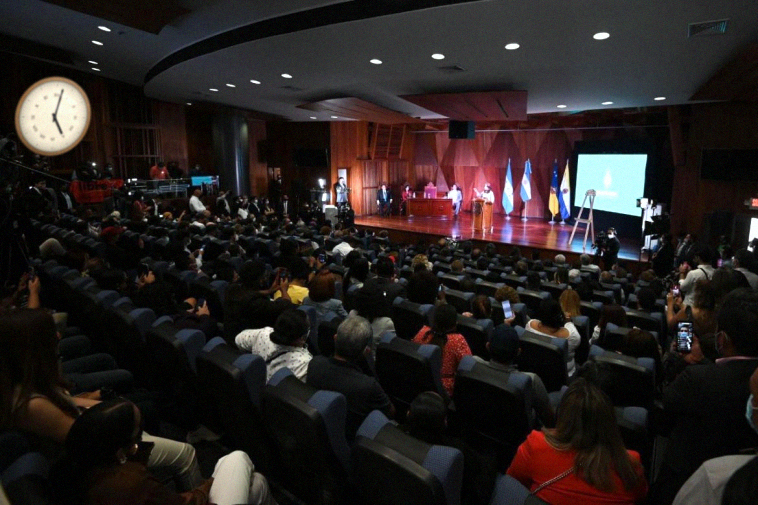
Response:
{"hour": 5, "minute": 2}
